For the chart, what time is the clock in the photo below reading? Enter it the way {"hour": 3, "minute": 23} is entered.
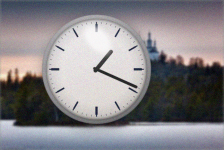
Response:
{"hour": 1, "minute": 19}
